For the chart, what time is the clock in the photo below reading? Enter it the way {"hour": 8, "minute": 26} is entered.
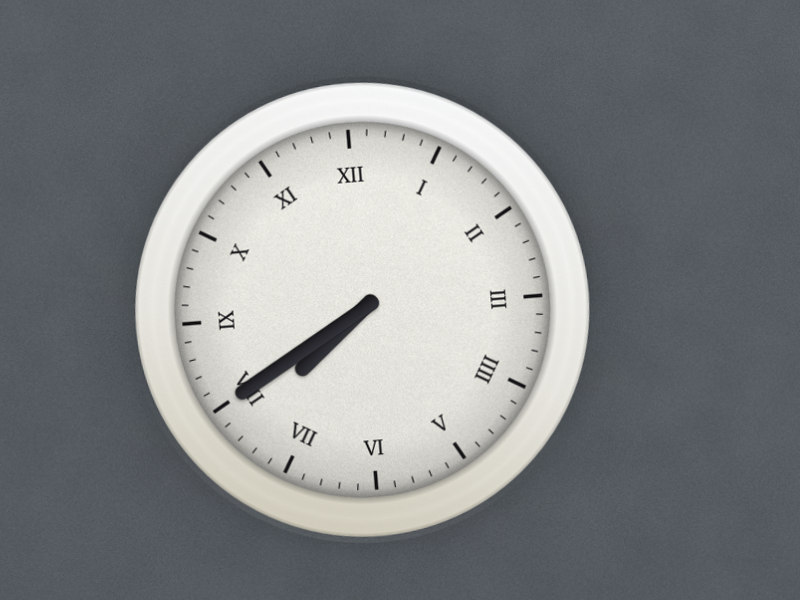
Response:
{"hour": 7, "minute": 40}
